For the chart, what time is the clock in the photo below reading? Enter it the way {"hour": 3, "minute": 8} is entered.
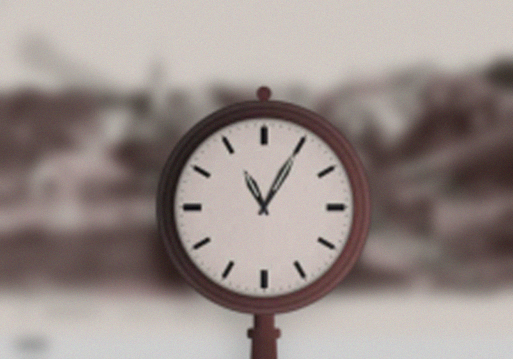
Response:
{"hour": 11, "minute": 5}
